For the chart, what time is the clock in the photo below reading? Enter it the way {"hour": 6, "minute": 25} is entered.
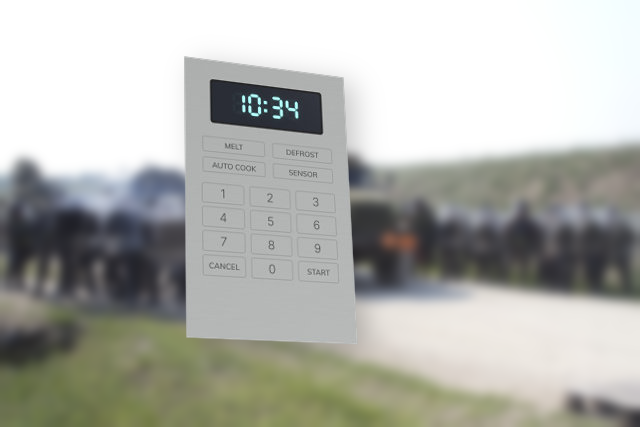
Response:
{"hour": 10, "minute": 34}
